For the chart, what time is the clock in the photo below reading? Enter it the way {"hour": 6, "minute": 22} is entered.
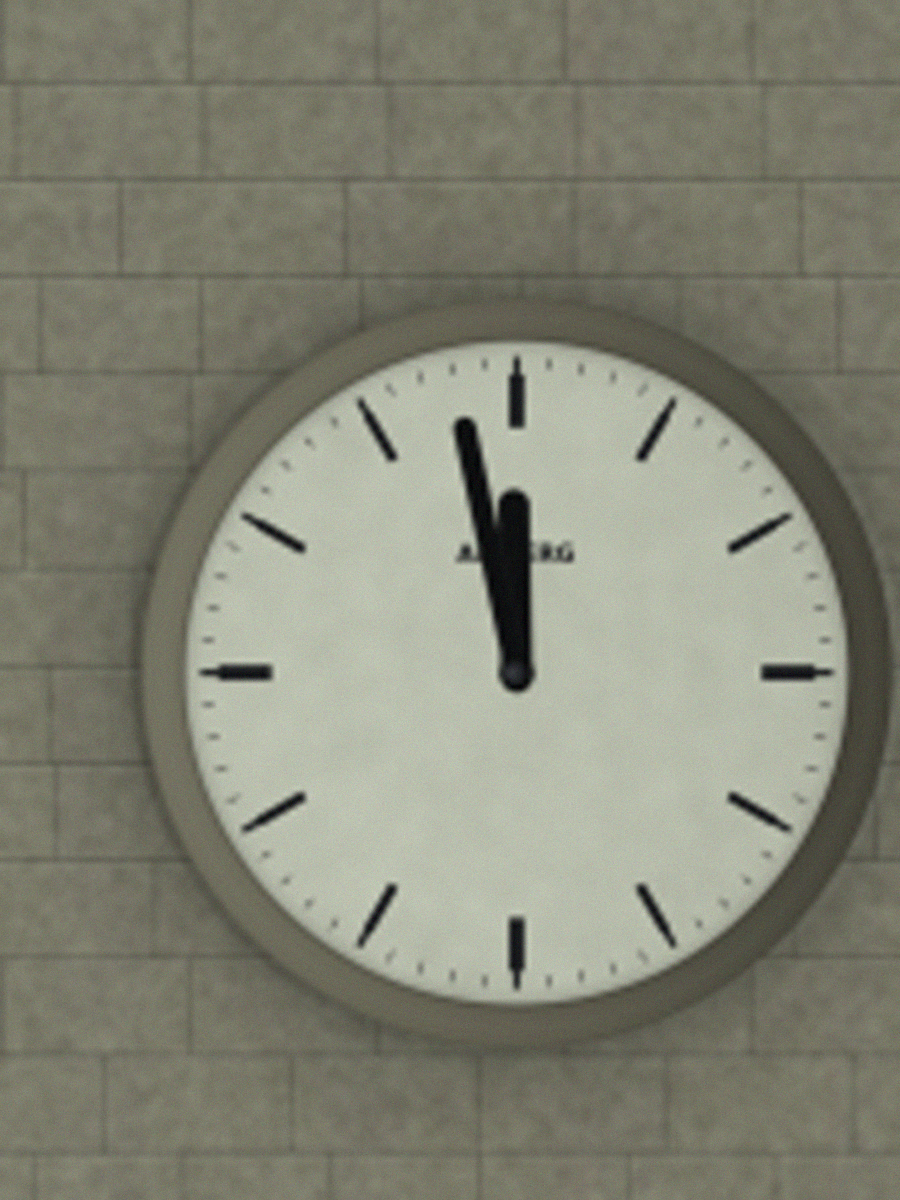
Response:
{"hour": 11, "minute": 58}
